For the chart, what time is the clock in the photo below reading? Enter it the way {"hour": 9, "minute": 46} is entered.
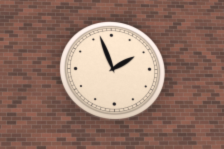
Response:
{"hour": 1, "minute": 57}
